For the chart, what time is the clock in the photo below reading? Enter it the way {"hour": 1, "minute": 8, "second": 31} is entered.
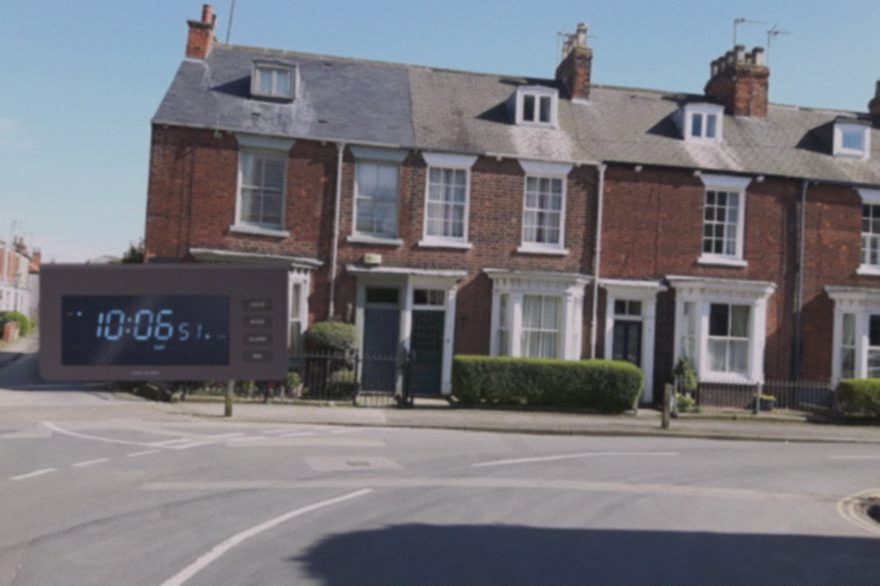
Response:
{"hour": 10, "minute": 6, "second": 51}
